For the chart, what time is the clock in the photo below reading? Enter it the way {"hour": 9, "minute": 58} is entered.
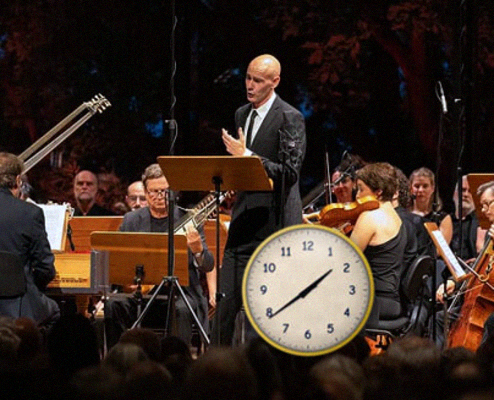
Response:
{"hour": 1, "minute": 39}
